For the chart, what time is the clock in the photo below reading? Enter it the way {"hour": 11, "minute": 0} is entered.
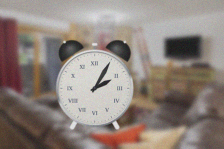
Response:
{"hour": 2, "minute": 5}
